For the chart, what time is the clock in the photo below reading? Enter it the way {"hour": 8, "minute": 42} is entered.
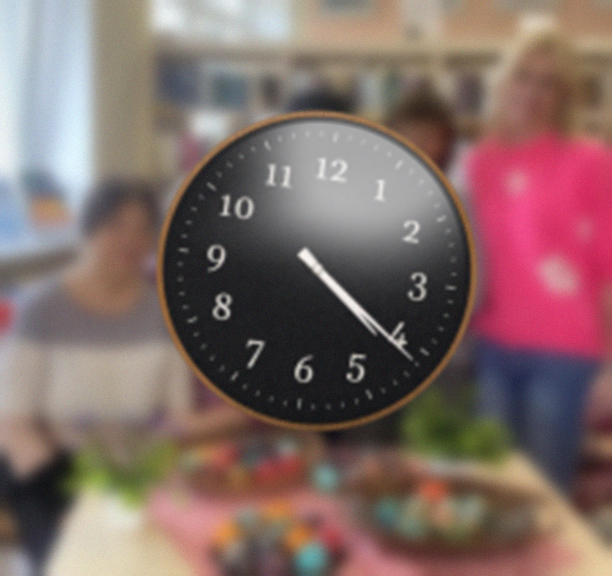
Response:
{"hour": 4, "minute": 21}
